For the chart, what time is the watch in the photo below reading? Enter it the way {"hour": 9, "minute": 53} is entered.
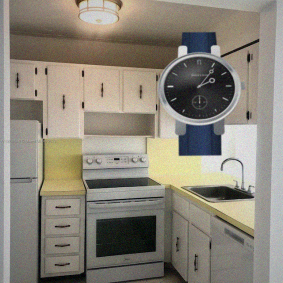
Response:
{"hour": 2, "minute": 6}
